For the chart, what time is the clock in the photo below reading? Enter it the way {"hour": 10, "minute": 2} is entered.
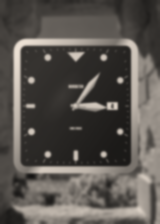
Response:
{"hour": 3, "minute": 6}
